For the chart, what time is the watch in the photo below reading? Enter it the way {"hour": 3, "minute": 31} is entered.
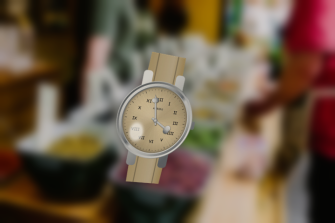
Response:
{"hour": 3, "minute": 58}
